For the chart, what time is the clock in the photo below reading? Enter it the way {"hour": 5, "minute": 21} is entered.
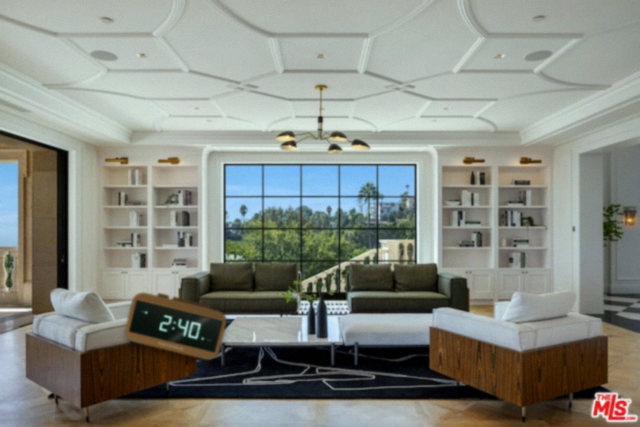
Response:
{"hour": 2, "minute": 40}
